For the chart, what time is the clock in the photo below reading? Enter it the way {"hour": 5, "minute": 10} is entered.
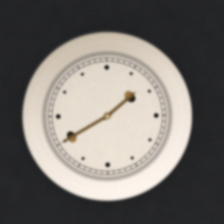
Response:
{"hour": 1, "minute": 40}
